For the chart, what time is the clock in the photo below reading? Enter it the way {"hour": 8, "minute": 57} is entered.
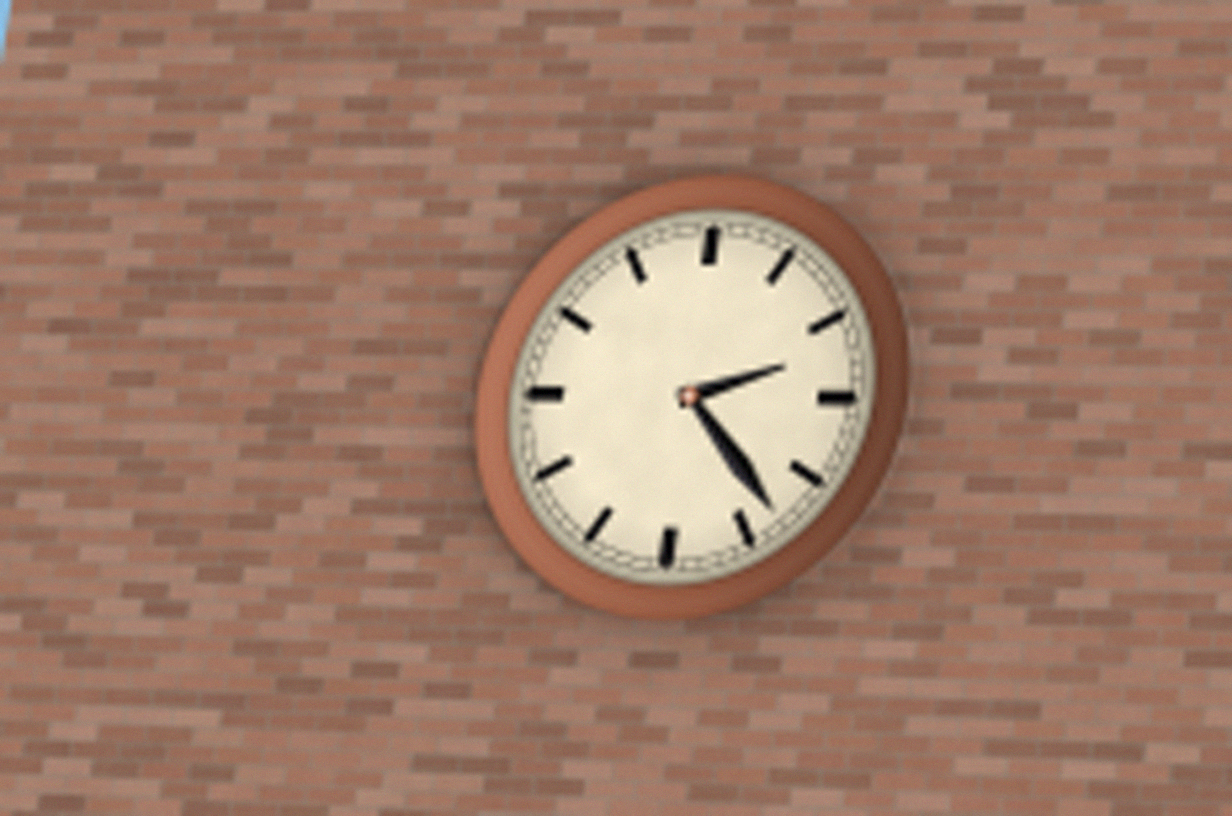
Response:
{"hour": 2, "minute": 23}
